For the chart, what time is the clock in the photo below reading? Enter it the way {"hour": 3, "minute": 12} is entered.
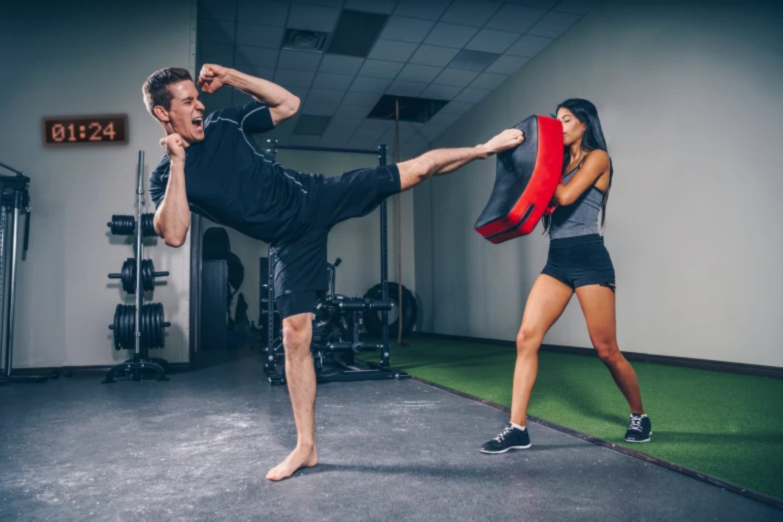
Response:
{"hour": 1, "minute": 24}
